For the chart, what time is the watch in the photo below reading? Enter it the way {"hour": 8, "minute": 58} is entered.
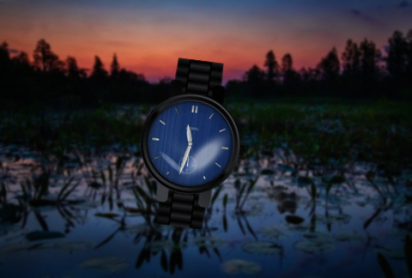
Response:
{"hour": 11, "minute": 32}
